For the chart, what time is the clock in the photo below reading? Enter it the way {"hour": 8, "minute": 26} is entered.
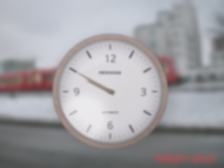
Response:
{"hour": 9, "minute": 50}
